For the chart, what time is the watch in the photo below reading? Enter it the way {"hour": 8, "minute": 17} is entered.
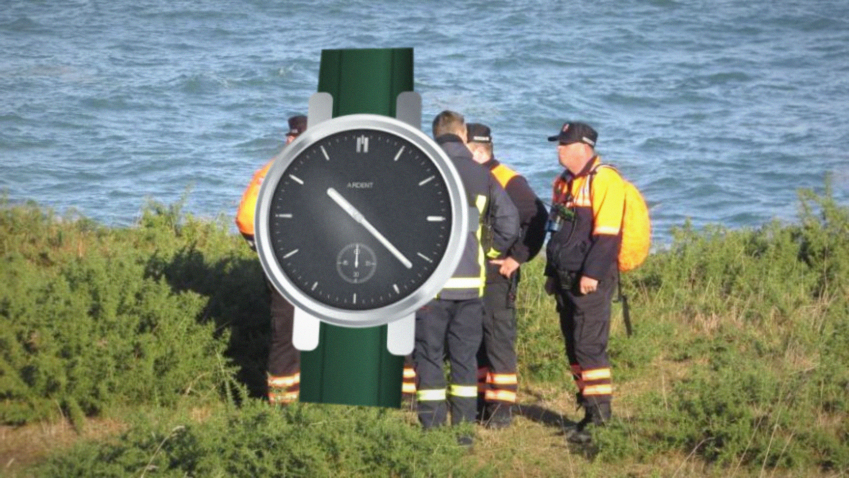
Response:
{"hour": 10, "minute": 22}
